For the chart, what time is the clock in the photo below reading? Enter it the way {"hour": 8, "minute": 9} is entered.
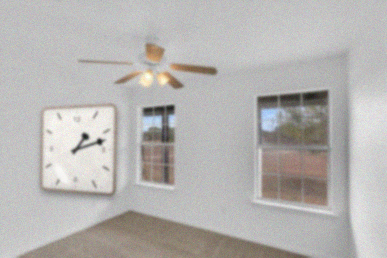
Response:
{"hour": 1, "minute": 12}
